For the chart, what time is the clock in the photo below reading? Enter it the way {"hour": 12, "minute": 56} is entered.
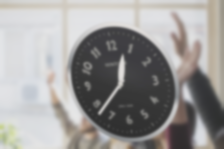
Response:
{"hour": 12, "minute": 38}
